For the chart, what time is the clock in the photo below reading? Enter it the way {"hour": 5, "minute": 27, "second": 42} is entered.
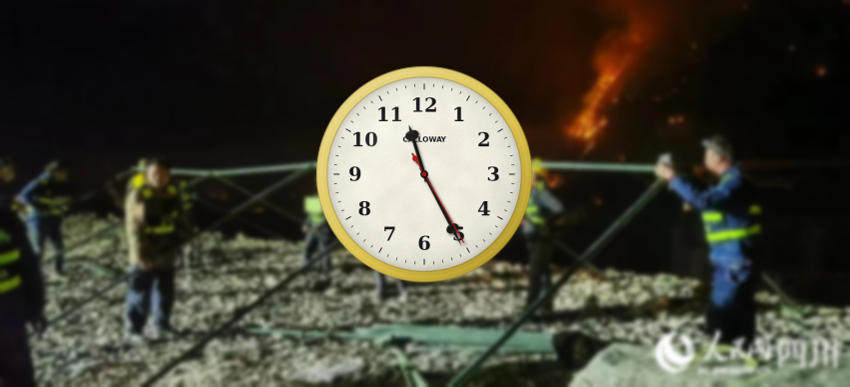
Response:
{"hour": 11, "minute": 25, "second": 25}
